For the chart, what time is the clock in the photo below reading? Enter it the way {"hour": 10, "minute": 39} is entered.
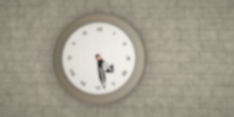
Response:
{"hour": 4, "minute": 28}
